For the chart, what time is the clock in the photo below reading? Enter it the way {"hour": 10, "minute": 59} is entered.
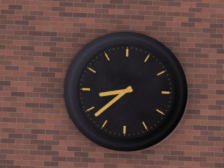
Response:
{"hour": 8, "minute": 38}
